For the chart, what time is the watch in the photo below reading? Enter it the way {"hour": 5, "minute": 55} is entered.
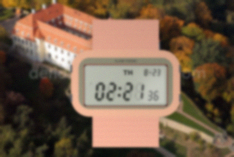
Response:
{"hour": 2, "minute": 21}
